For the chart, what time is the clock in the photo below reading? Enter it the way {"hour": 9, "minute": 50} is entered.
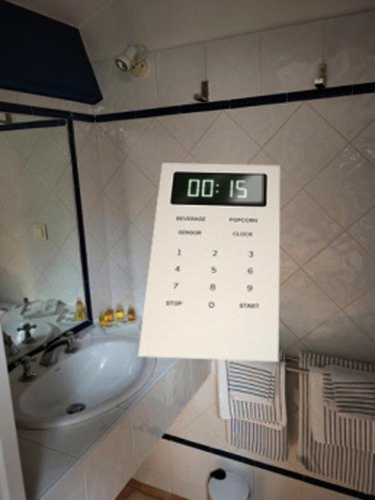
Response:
{"hour": 0, "minute": 15}
